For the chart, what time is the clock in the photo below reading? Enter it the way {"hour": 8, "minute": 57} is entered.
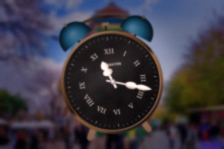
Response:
{"hour": 11, "minute": 18}
